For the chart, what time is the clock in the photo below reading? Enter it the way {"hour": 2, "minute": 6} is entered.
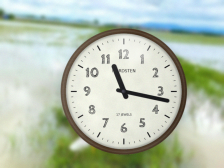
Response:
{"hour": 11, "minute": 17}
